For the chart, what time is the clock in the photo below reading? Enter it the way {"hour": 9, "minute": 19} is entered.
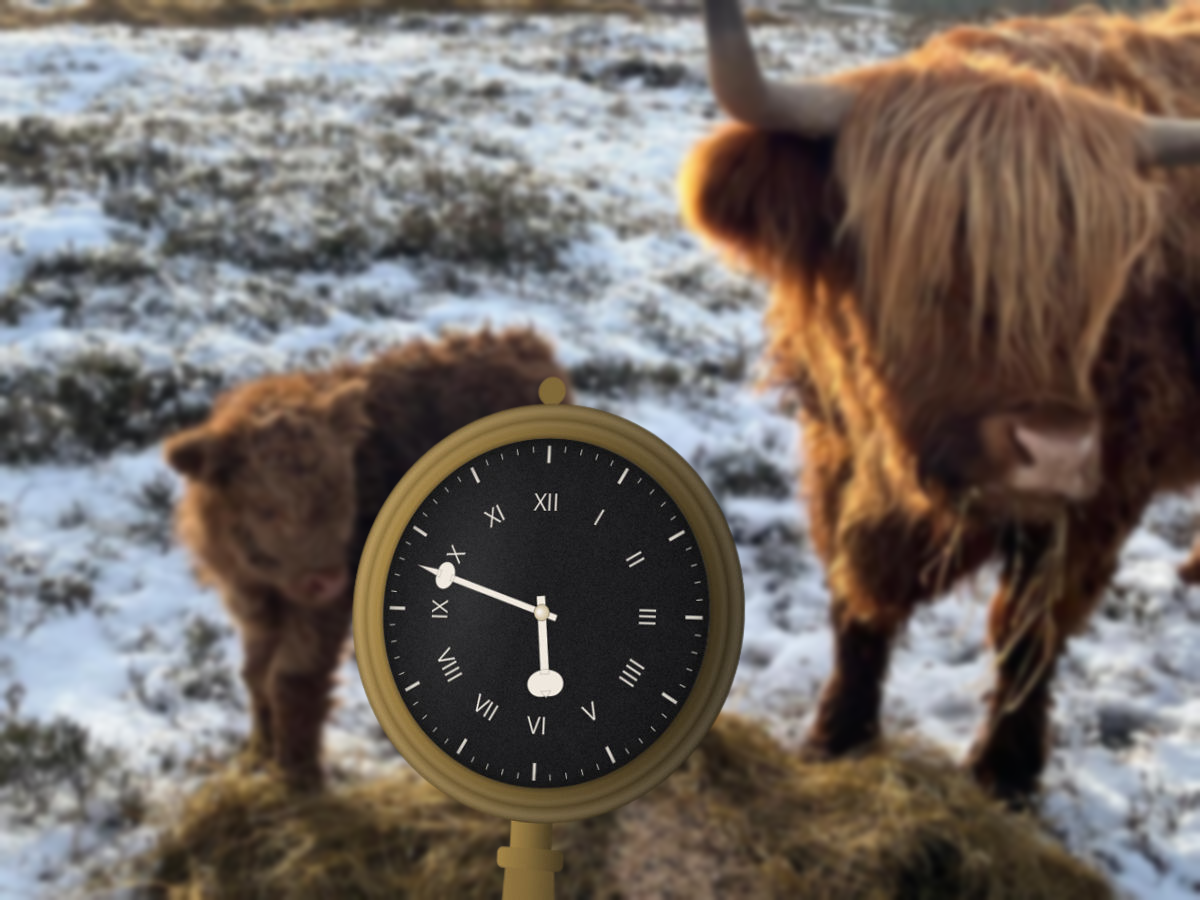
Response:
{"hour": 5, "minute": 48}
